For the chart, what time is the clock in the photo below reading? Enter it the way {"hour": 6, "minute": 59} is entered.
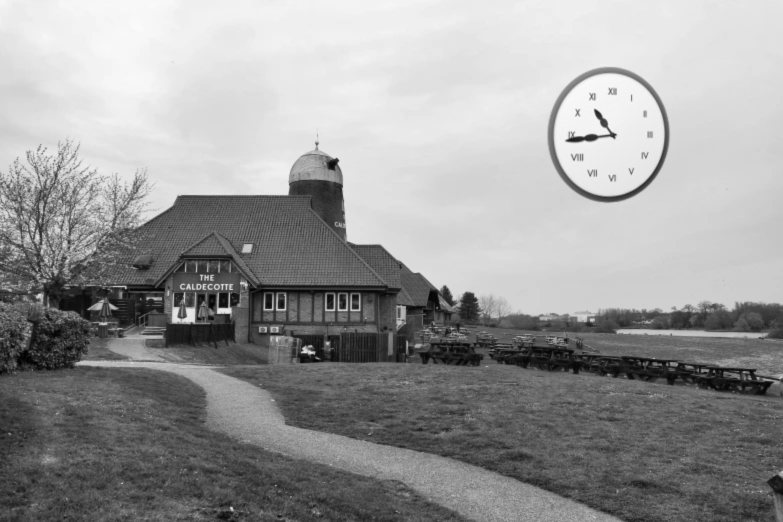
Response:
{"hour": 10, "minute": 44}
